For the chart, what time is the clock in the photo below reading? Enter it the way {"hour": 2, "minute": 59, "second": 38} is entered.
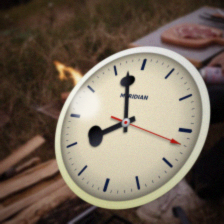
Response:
{"hour": 7, "minute": 57, "second": 17}
